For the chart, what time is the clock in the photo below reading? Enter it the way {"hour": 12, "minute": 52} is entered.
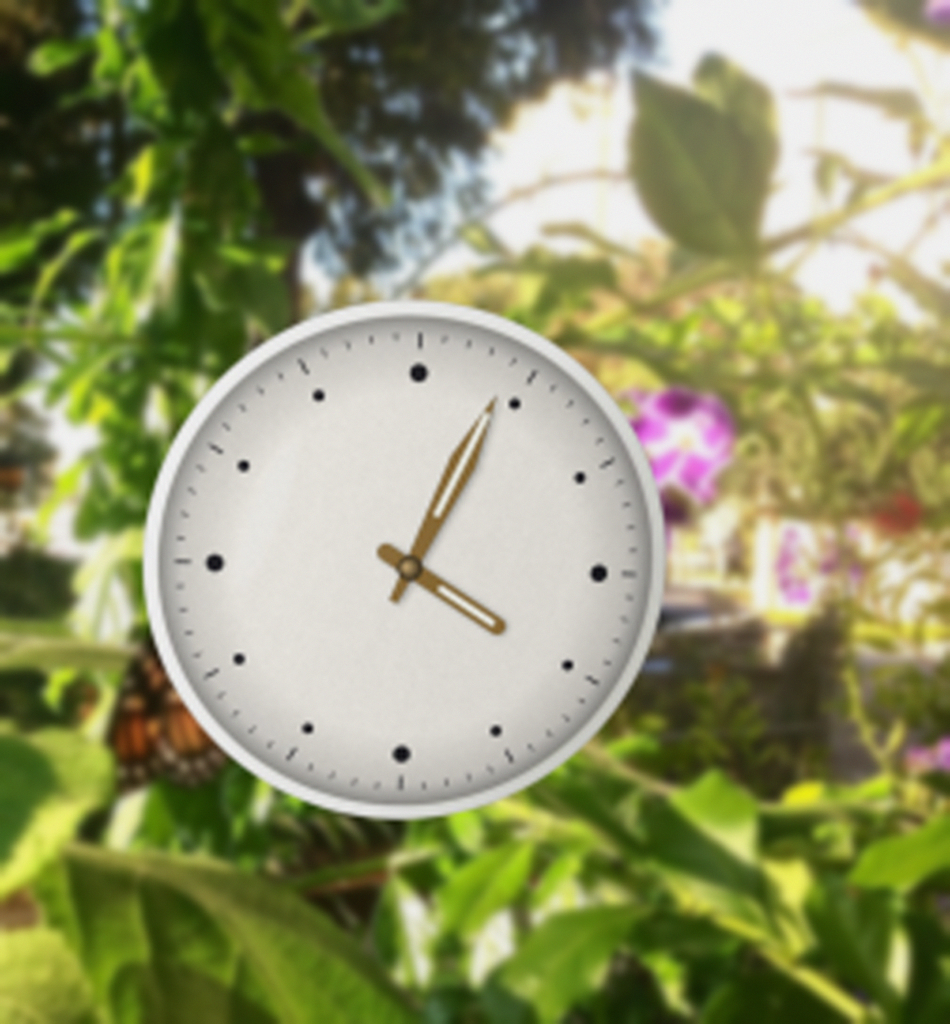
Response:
{"hour": 4, "minute": 4}
